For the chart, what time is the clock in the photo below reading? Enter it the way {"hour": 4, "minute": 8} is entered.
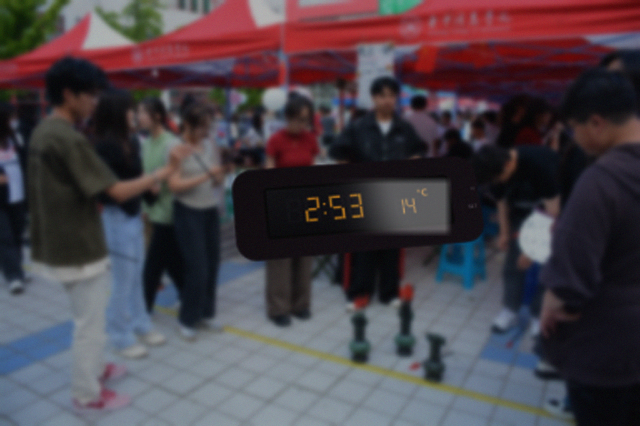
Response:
{"hour": 2, "minute": 53}
